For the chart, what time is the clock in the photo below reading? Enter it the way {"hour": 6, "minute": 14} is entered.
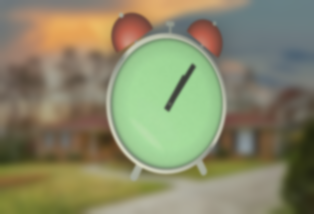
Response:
{"hour": 1, "minute": 6}
